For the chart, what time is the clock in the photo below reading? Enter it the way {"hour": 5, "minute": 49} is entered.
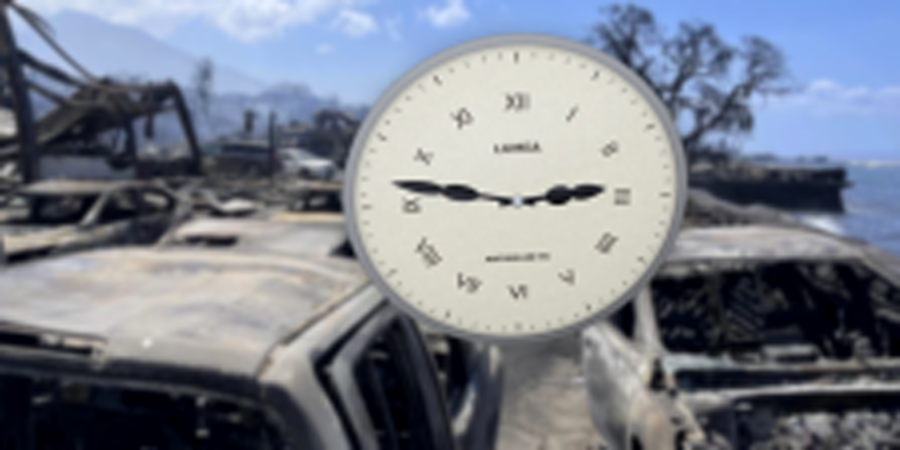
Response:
{"hour": 2, "minute": 47}
